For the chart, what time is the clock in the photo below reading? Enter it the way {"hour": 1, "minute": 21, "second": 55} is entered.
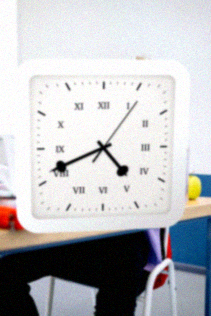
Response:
{"hour": 4, "minute": 41, "second": 6}
